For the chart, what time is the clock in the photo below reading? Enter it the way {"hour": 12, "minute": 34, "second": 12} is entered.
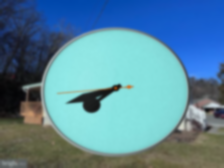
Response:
{"hour": 7, "minute": 41, "second": 44}
